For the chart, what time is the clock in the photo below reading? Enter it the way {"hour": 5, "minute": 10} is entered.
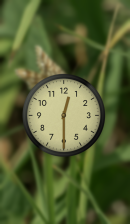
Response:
{"hour": 12, "minute": 30}
